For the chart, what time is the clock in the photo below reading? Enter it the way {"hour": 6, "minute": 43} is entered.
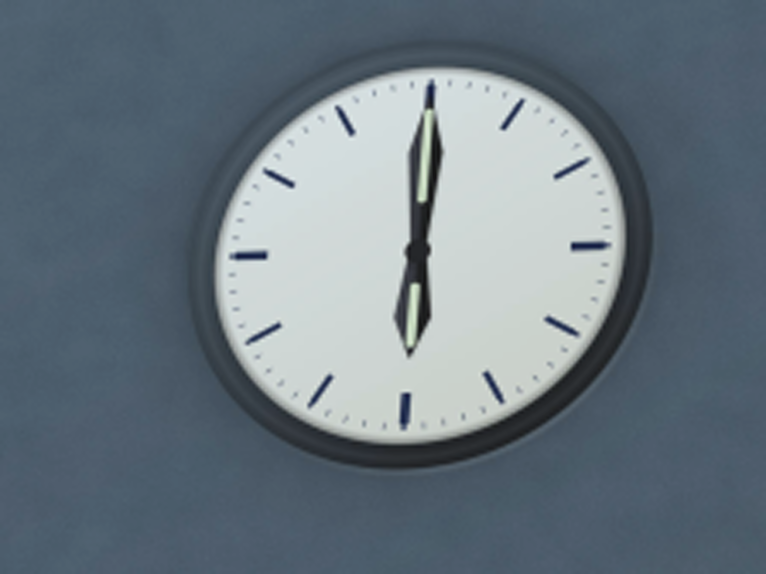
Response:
{"hour": 6, "minute": 0}
